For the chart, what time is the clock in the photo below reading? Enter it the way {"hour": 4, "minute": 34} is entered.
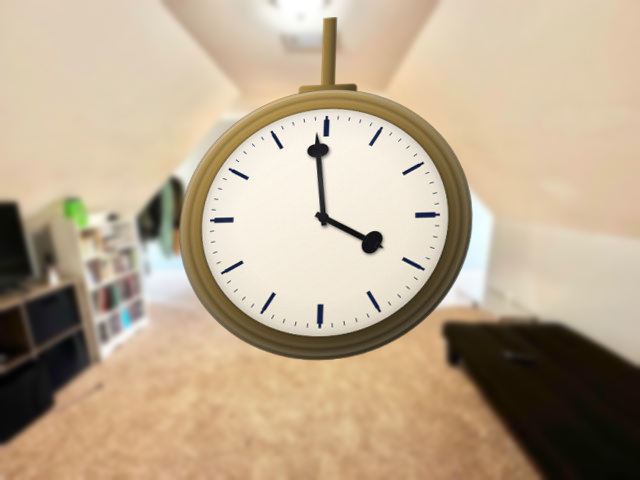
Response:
{"hour": 3, "minute": 59}
